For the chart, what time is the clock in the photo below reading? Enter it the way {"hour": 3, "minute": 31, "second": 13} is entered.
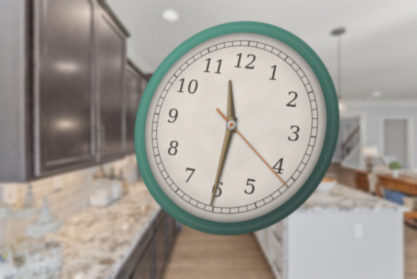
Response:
{"hour": 11, "minute": 30, "second": 21}
